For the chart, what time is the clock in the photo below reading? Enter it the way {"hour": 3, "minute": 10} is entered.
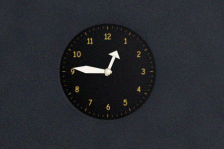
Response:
{"hour": 12, "minute": 46}
